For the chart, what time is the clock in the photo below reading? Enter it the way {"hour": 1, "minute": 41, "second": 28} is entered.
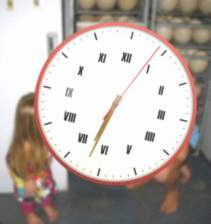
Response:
{"hour": 6, "minute": 32, "second": 4}
